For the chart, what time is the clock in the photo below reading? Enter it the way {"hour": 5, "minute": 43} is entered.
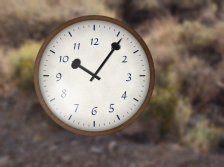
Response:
{"hour": 10, "minute": 6}
